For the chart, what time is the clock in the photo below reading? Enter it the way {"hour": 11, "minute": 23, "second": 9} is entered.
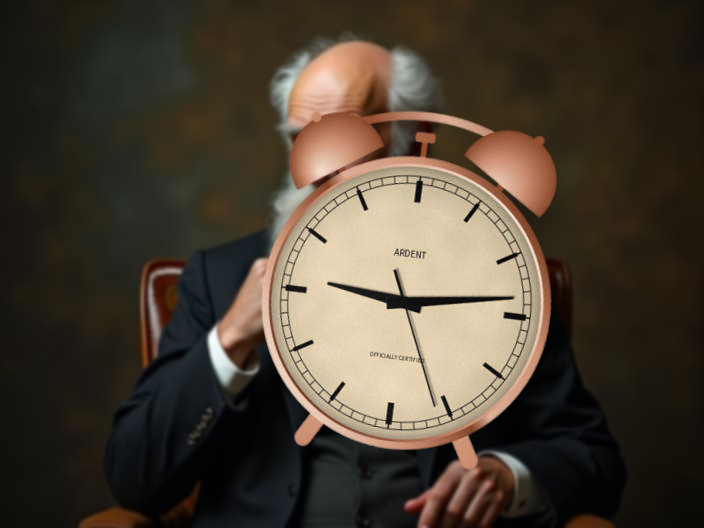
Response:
{"hour": 9, "minute": 13, "second": 26}
